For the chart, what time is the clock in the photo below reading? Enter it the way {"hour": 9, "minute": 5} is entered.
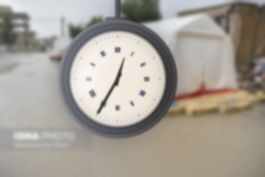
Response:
{"hour": 12, "minute": 35}
